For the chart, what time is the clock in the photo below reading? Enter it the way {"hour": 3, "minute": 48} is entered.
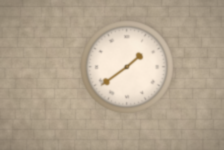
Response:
{"hour": 1, "minute": 39}
